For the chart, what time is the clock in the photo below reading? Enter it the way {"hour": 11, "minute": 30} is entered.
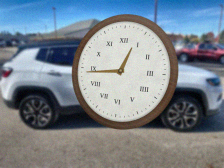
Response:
{"hour": 12, "minute": 44}
